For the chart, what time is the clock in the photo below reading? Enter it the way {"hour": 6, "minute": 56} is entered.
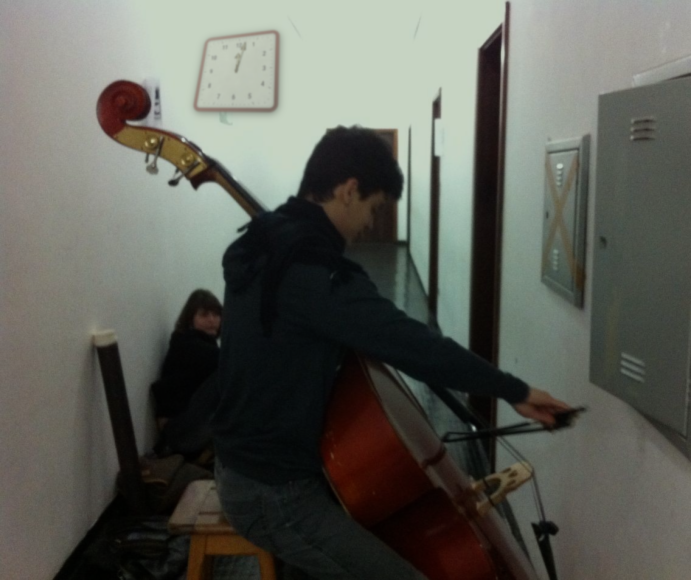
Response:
{"hour": 12, "minute": 2}
